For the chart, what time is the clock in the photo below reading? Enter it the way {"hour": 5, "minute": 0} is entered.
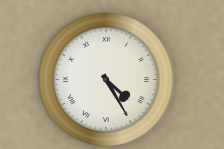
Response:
{"hour": 4, "minute": 25}
